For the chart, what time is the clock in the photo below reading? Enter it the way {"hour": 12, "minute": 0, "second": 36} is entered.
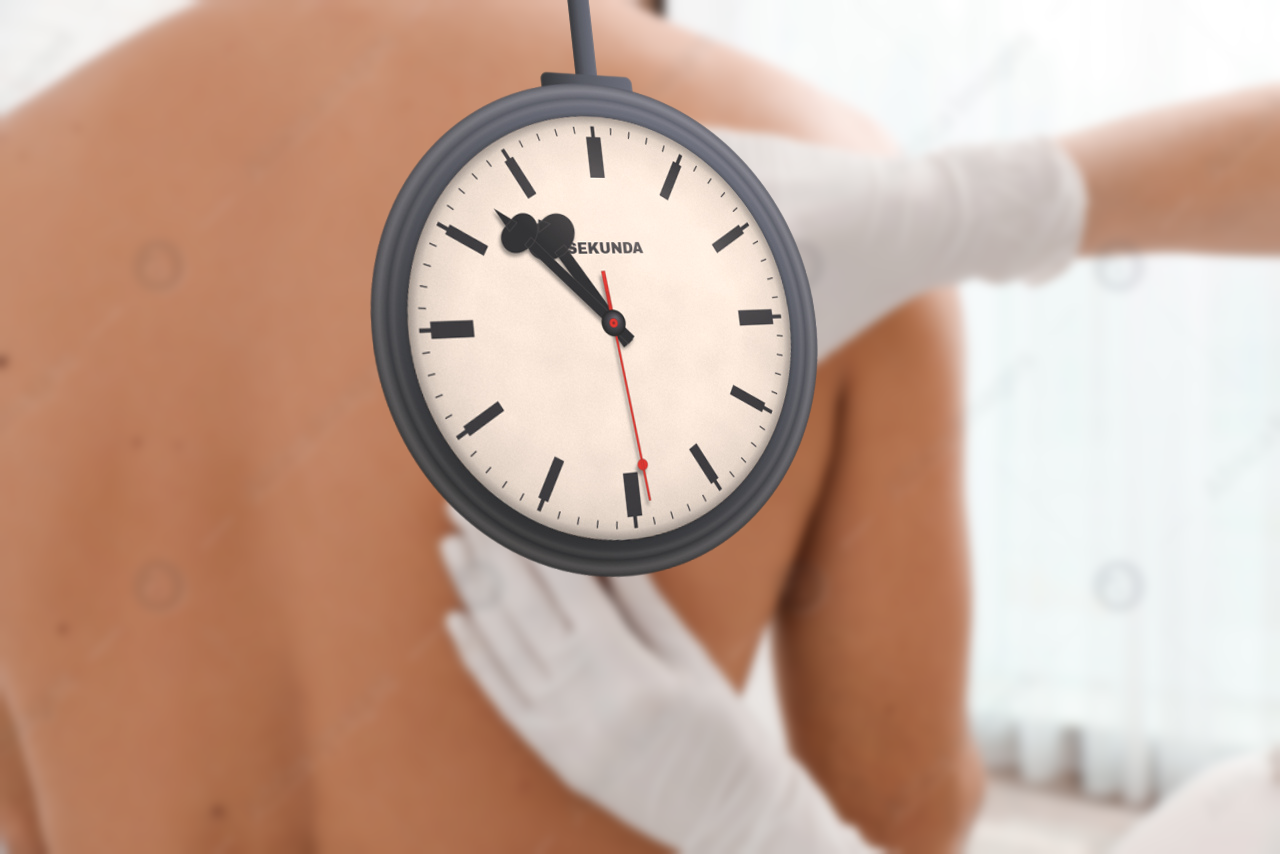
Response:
{"hour": 10, "minute": 52, "second": 29}
